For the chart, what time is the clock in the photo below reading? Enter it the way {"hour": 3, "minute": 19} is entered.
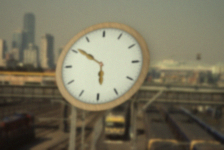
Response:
{"hour": 5, "minute": 51}
